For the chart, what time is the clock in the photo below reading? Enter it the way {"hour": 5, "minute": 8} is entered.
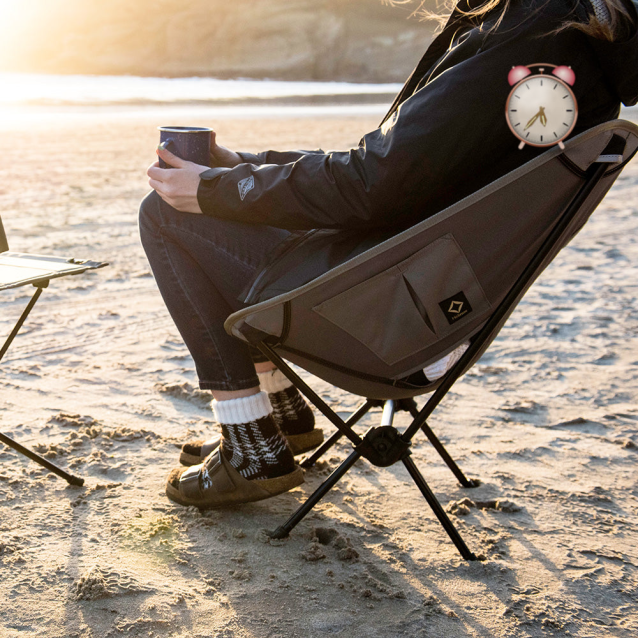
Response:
{"hour": 5, "minute": 37}
